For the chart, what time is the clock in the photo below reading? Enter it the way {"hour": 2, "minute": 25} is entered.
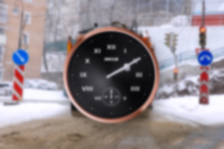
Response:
{"hour": 2, "minute": 10}
